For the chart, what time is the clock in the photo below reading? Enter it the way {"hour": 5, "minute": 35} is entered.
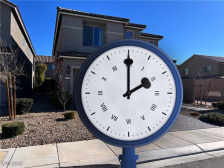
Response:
{"hour": 2, "minute": 0}
